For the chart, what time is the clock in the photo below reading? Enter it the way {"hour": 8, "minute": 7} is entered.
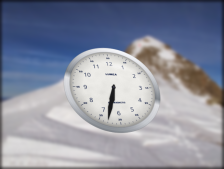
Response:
{"hour": 6, "minute": 33}
